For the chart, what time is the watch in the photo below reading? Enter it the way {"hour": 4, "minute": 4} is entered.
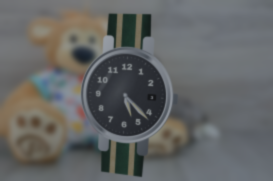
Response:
{"hour": 5, "minute": 22}
